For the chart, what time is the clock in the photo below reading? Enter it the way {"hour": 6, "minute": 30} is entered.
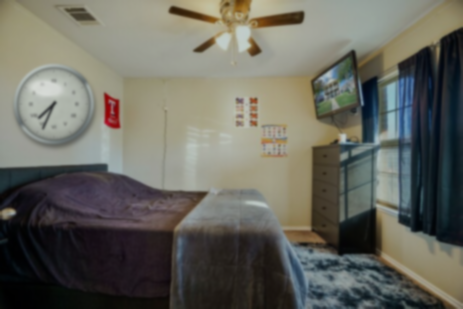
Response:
{"hour": 7, "minute": 34}
